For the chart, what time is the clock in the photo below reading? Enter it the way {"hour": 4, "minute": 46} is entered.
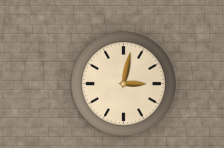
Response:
{"hour": 3, "minute": 2}
